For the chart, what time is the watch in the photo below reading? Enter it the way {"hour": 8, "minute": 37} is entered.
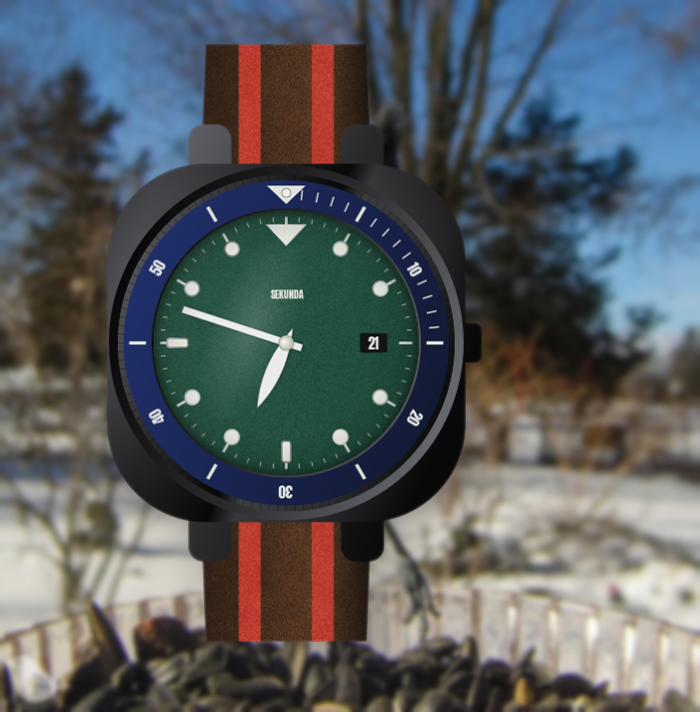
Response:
{"hour": 6, "minute": 48}
